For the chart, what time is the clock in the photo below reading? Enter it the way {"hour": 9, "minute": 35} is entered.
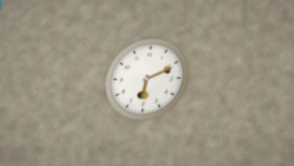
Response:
{"hour": 6, "minute": 11}
